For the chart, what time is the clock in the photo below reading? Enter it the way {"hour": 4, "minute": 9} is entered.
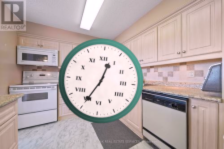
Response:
{"hour": 12, "minute": 35}
